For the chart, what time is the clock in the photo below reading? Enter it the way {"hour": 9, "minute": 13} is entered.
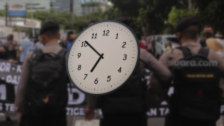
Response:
{"hour": 6, "minute": 51}
